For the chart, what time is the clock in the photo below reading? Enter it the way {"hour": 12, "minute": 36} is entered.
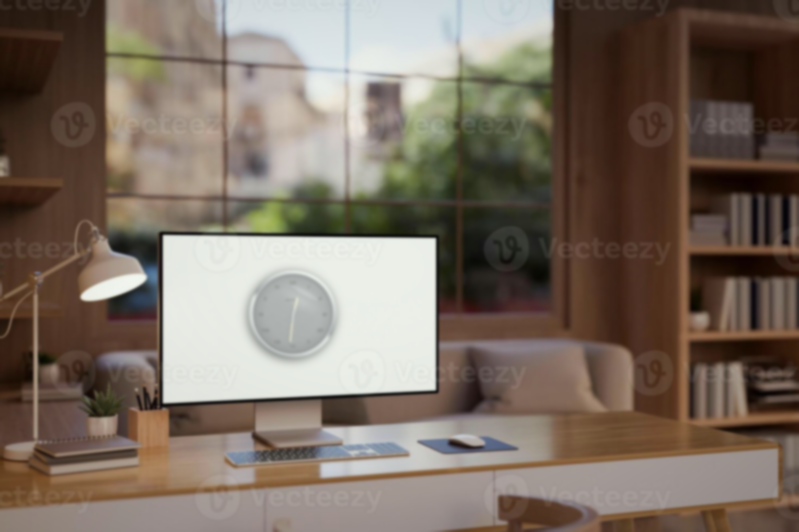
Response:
{"hour": 12, "minute": 31}
